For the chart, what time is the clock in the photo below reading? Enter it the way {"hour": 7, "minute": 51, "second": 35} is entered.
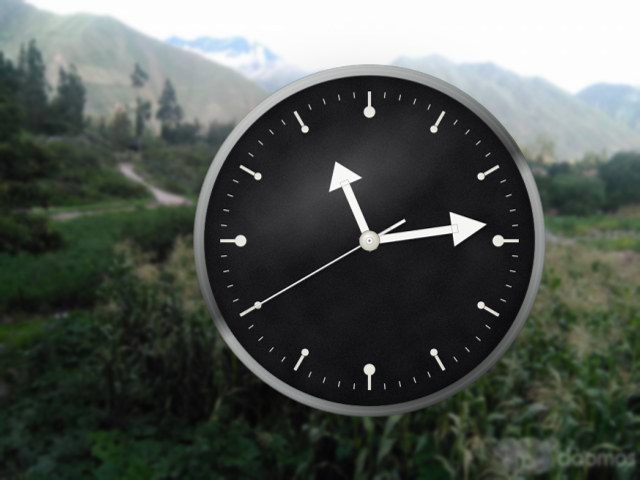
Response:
{"hour": 11, "minute": 13, "second": 40}
